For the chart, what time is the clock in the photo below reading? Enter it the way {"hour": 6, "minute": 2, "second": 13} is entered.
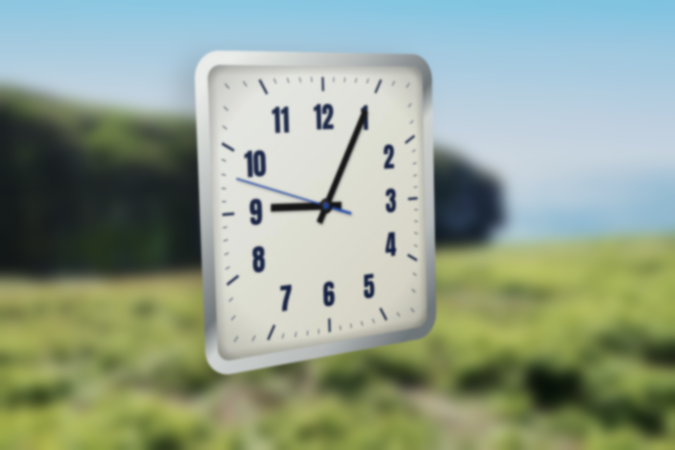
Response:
{"hour": 9, "minute": 4, "second": 48}
